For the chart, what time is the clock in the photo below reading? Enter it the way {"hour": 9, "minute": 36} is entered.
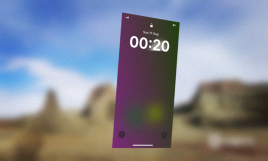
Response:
{"hour": 0, "minute": 20}
